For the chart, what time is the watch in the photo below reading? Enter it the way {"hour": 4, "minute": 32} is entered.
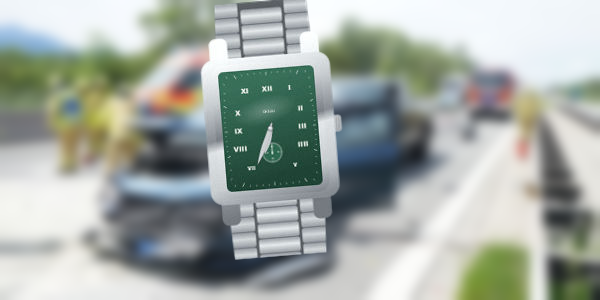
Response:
{"hour": 6, "minute": 34}
